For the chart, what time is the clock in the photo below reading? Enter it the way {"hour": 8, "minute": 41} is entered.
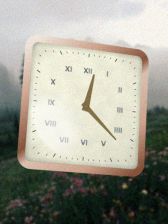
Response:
{"hour": 12, "minute": 22}
